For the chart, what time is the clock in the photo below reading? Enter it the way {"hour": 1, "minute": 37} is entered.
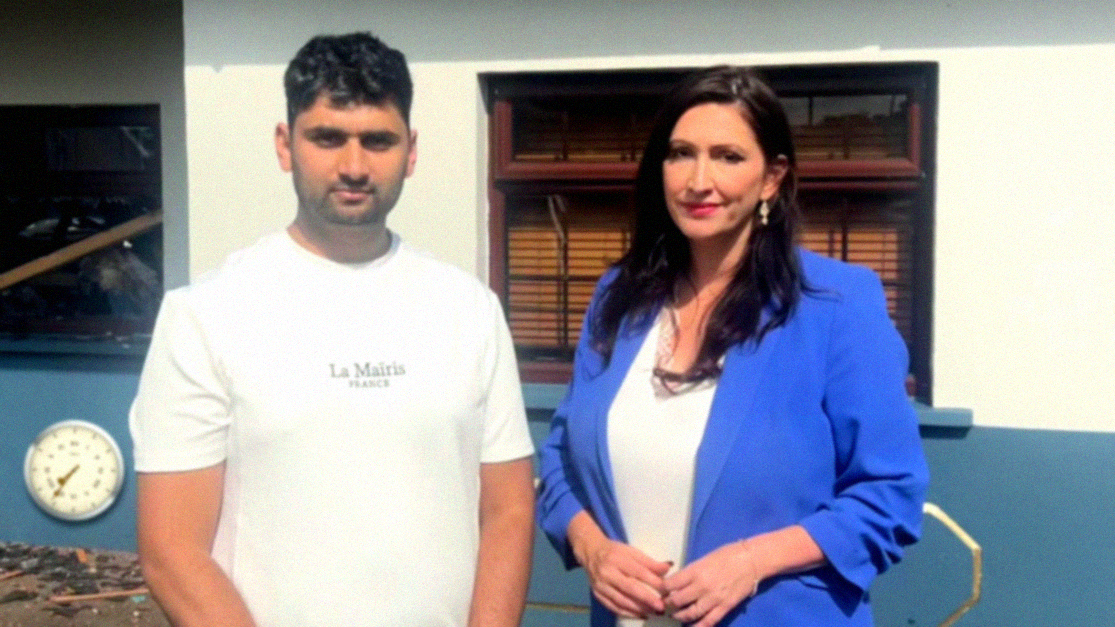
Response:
{"hour": 7, "minute": 36}
